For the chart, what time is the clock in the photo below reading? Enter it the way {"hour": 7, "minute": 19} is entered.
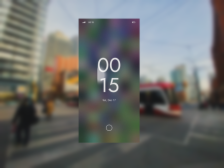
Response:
{"hour": 0, "minute": 15}
